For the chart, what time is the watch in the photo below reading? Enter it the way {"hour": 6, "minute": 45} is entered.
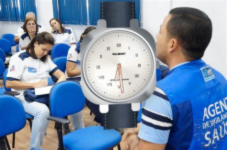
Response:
{"hour": 6, "minute": 29}
